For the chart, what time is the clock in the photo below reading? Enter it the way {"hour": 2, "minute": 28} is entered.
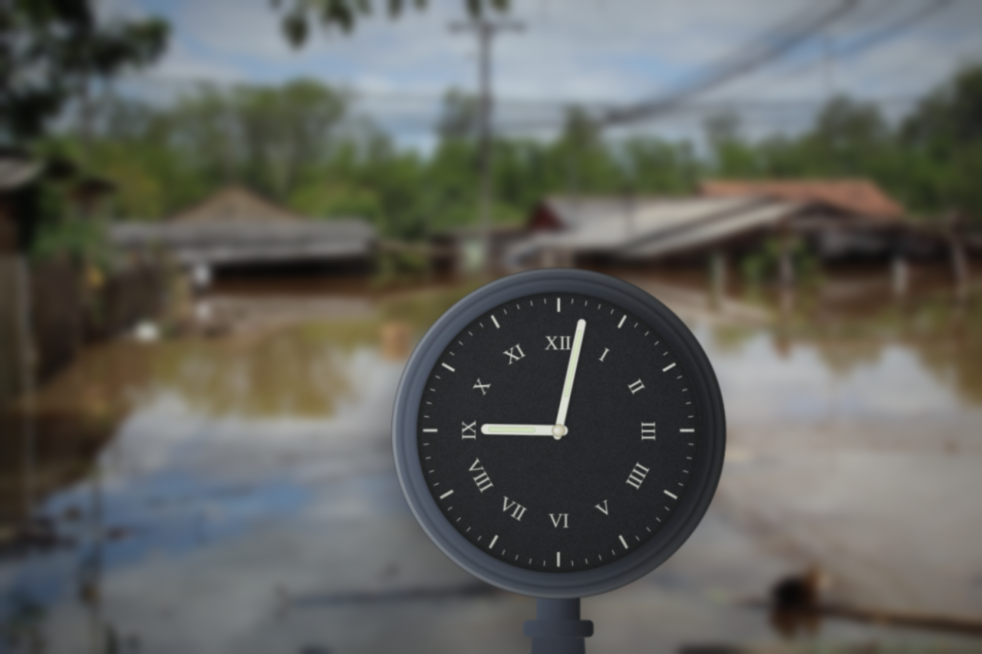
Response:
{"hour": 9, "minute": 2}
